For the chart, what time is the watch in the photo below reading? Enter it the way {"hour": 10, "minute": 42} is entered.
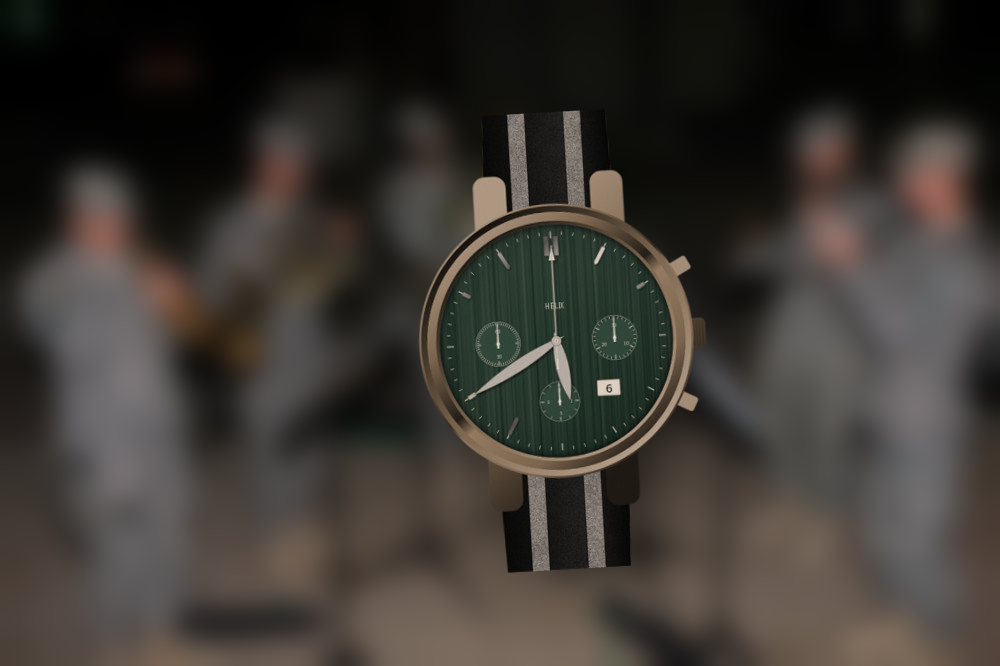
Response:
{"hour": 5, "minute": 40}
